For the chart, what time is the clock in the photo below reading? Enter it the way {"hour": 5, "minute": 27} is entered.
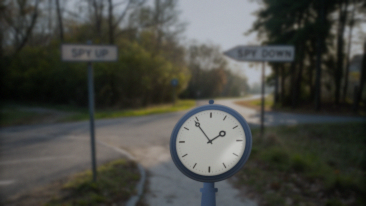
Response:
{"hour": 1, "minute": 54}
